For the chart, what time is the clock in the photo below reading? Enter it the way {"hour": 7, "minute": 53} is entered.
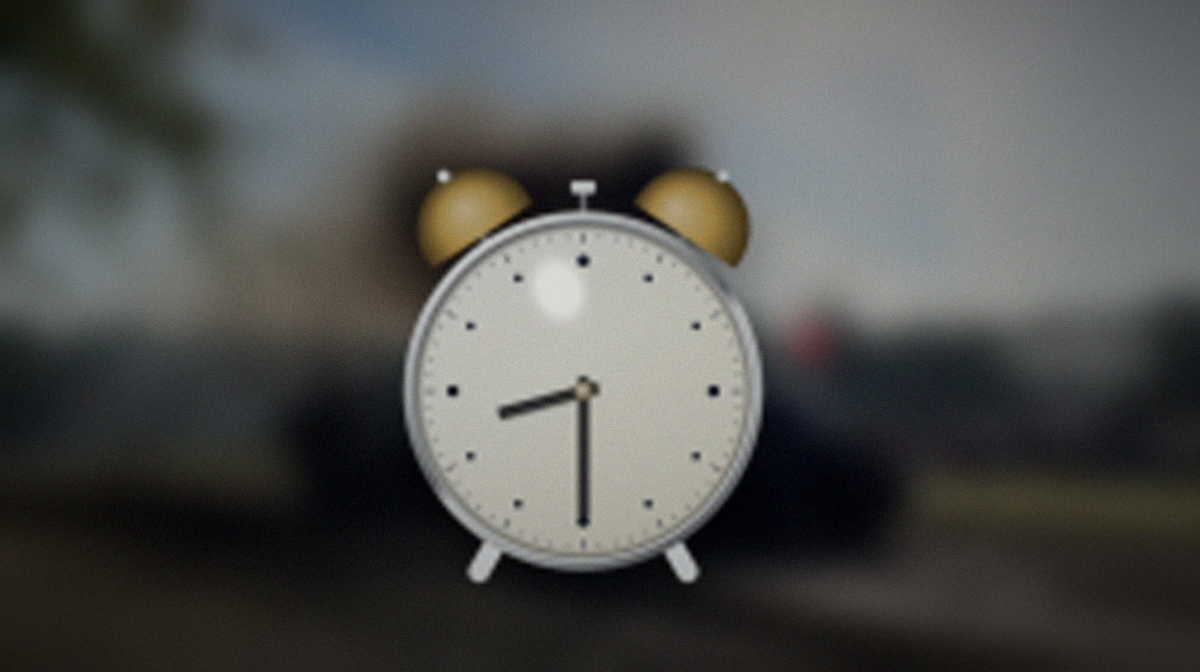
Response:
{"hour": 8, "minute": 30}
